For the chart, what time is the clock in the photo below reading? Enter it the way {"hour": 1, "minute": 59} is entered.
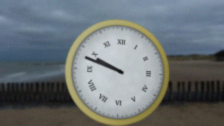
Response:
{"hour": 9, "minute": 48}
